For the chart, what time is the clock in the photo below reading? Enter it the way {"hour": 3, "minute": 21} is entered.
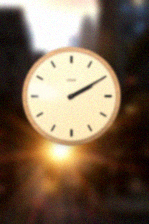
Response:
{"hour": 2, "minute": 10}
